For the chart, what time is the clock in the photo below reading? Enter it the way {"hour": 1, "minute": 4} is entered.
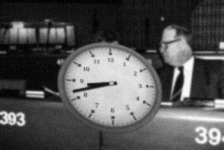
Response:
{"hour": 8, "minute": 42}
